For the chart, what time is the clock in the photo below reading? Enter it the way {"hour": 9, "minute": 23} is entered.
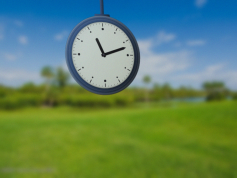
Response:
{"hour": 11, "minute": 12}
